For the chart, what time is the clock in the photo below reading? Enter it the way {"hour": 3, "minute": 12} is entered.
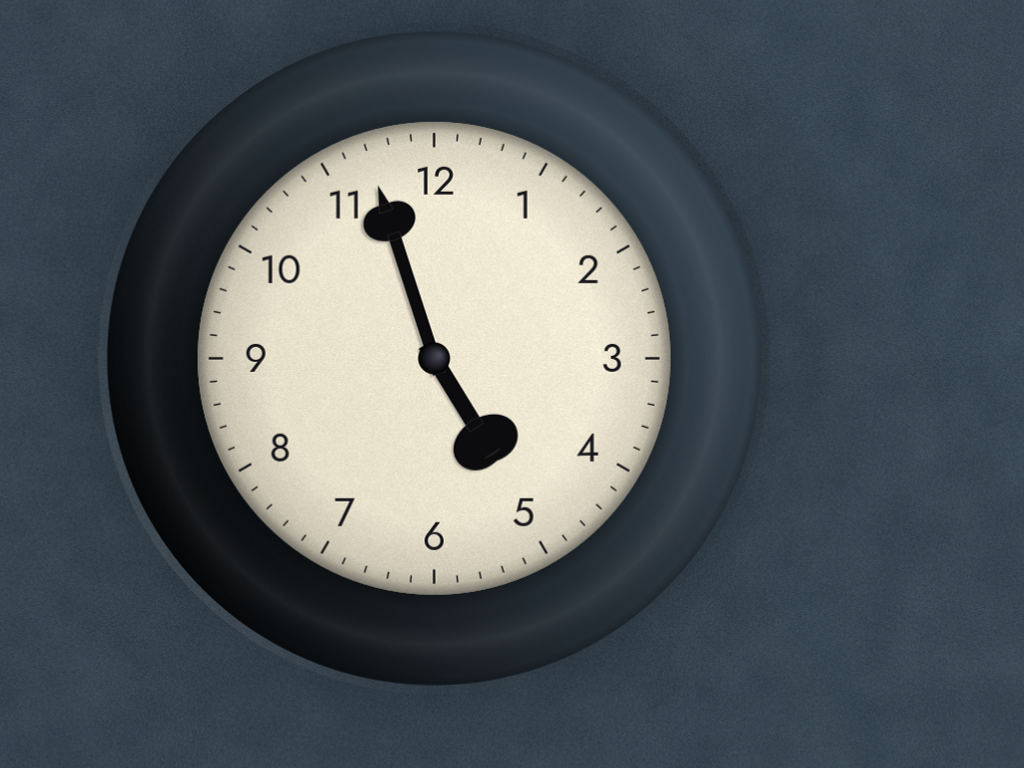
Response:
{"hour": 4, "minute": 57}
